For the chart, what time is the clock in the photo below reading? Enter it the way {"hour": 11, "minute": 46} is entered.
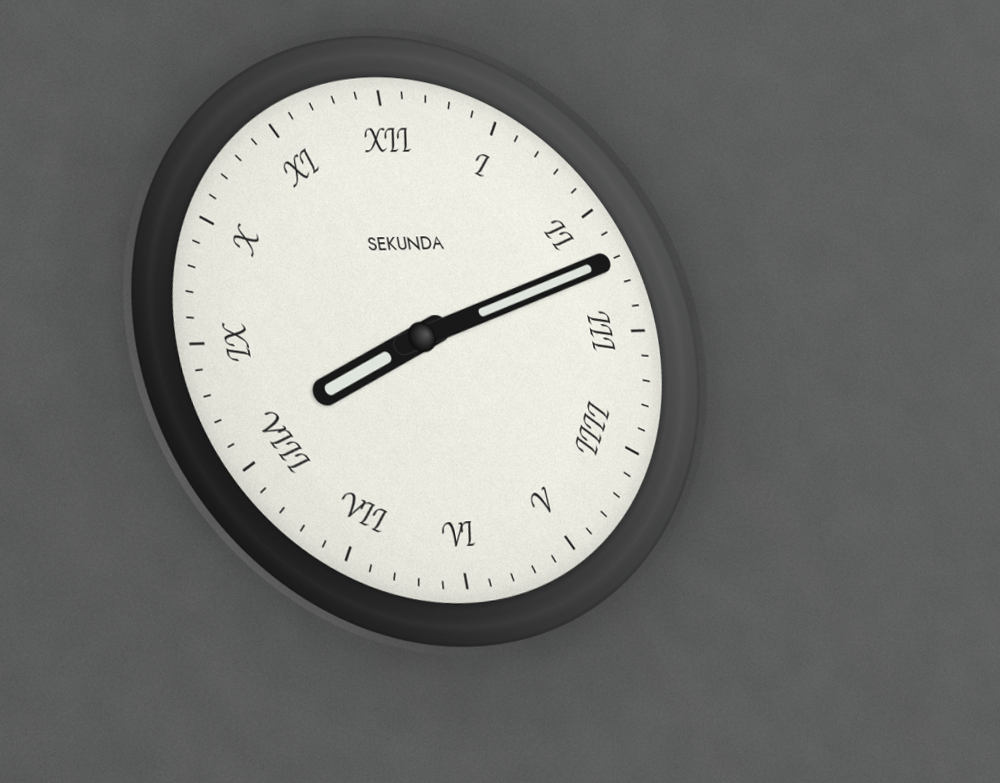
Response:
{"hour": 8, "minute": 12}
